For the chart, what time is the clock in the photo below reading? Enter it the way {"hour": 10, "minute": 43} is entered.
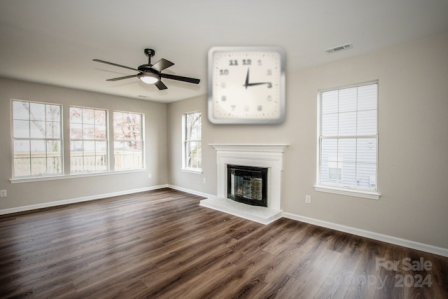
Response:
{"hour": 12, "minute": 14}
